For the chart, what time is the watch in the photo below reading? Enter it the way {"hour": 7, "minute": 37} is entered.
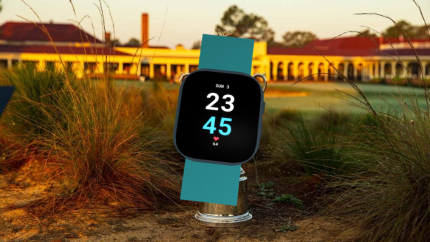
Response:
{"hour": 23, "minute": 45}
